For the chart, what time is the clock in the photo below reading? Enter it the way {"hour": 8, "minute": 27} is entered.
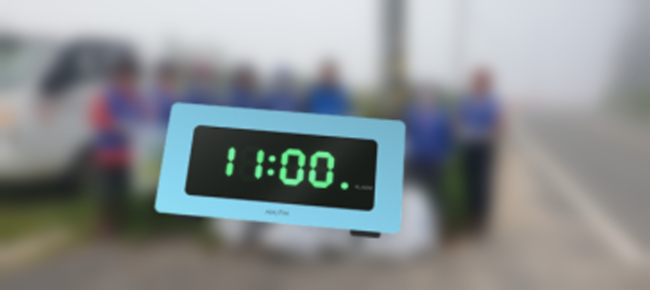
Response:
{"hour": 11, "minute": 0}
